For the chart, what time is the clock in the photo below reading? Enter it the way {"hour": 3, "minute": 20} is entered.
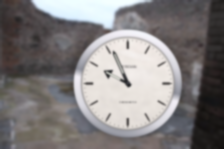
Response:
{"hour": 9, "minute": 56}
